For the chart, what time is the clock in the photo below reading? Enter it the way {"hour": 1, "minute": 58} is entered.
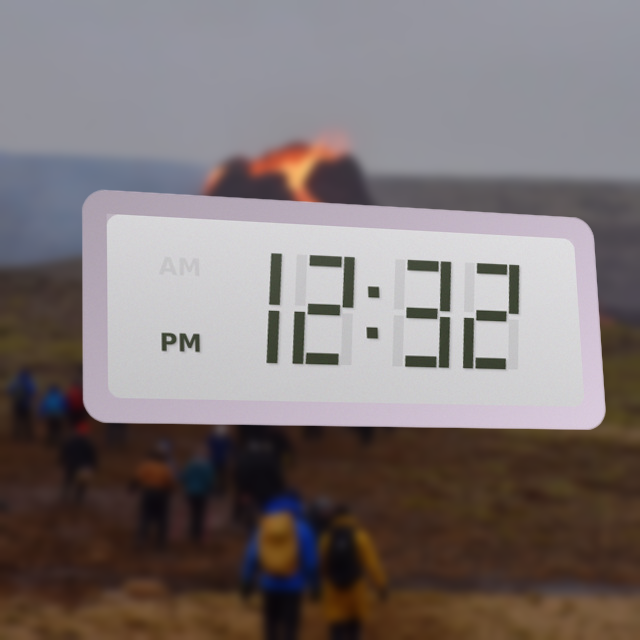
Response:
{"hour": 12, "minute": 32}
